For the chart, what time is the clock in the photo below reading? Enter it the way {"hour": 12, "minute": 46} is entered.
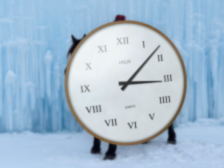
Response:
{"hour": 3, "minute": 8}
